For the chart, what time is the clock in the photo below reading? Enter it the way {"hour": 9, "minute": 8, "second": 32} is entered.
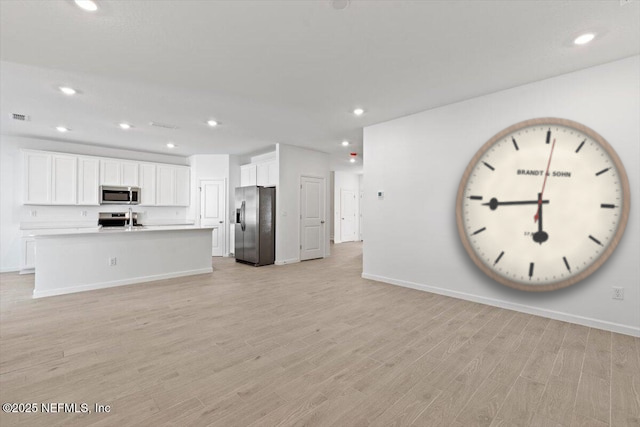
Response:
{"hour": 5, "minute": 44, "second": 1}
